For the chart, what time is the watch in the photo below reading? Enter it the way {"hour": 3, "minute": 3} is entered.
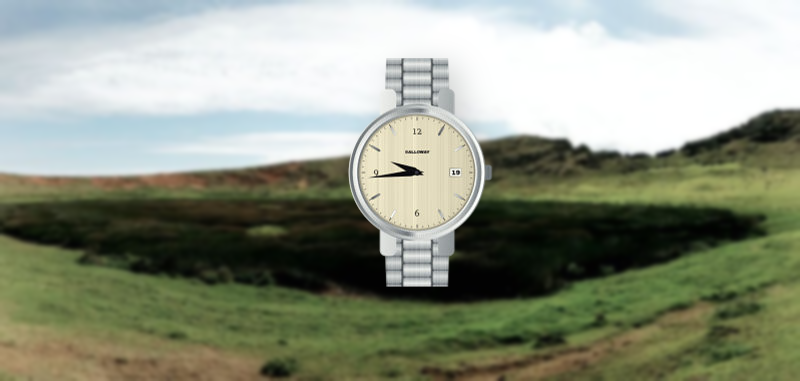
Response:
{"hour": 9, "minute": 44}
